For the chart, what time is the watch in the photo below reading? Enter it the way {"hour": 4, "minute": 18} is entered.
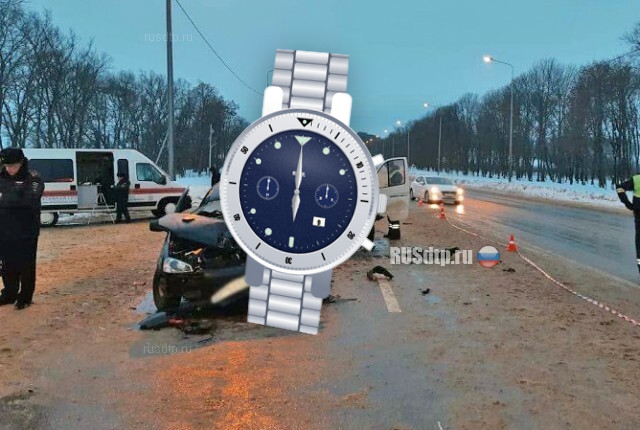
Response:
{"hour": 6, "minute": 0}
